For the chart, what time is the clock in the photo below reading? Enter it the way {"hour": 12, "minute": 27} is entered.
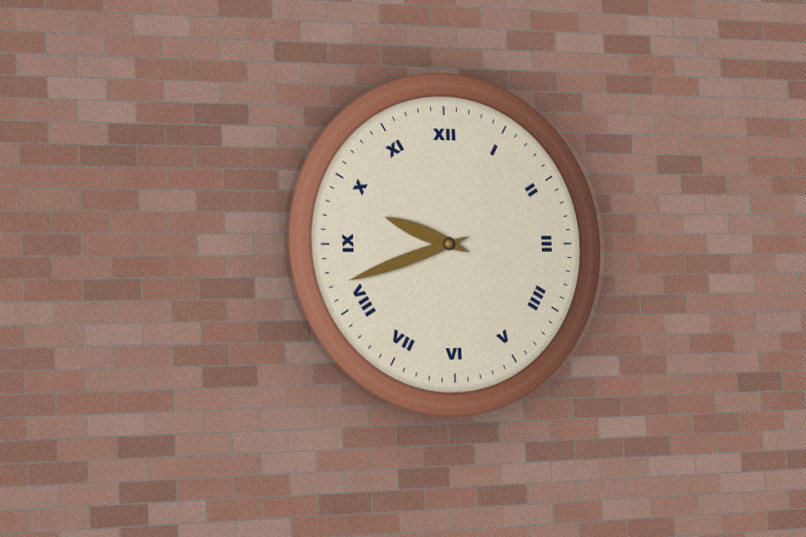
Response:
{"hour": 9, "minute": 42}
